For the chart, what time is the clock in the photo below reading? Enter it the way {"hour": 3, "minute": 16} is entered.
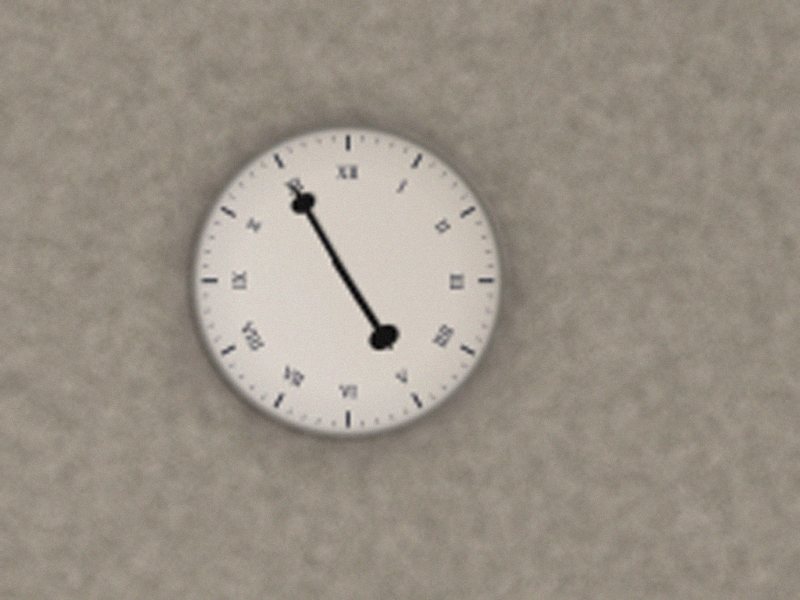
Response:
{"hour": 4, "minute": 55}
